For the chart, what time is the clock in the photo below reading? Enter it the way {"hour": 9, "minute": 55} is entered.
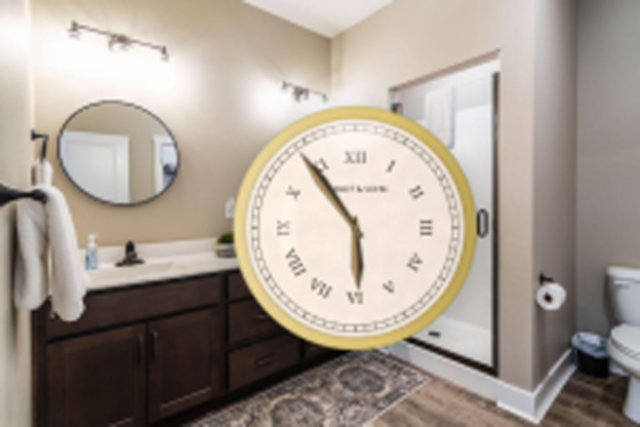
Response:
{"hour": 5, "minute": 54}
